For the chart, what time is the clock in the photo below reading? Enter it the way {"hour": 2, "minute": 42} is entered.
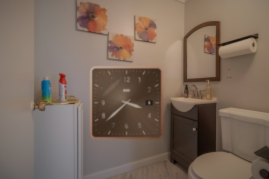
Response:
{"hour": 3, "minute": 38}
